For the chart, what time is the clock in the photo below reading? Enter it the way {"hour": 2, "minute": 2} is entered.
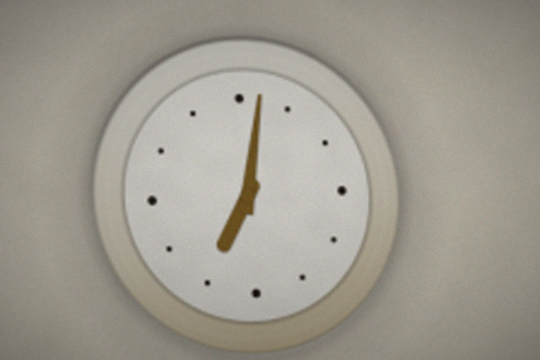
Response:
{"hour": 7, "minute": 2}
